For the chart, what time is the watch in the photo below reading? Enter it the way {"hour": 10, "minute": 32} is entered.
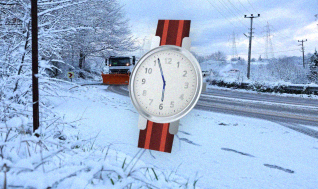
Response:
{"hour": 5, "minute": 56}
